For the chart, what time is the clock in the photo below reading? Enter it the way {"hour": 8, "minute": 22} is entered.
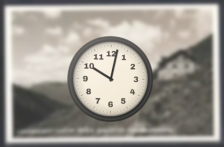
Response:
{"hour": 10, "minute": 2}
